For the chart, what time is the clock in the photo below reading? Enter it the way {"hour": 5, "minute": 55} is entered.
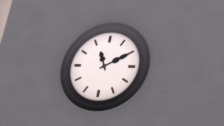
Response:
{"hour": 11, "minute": 10}
